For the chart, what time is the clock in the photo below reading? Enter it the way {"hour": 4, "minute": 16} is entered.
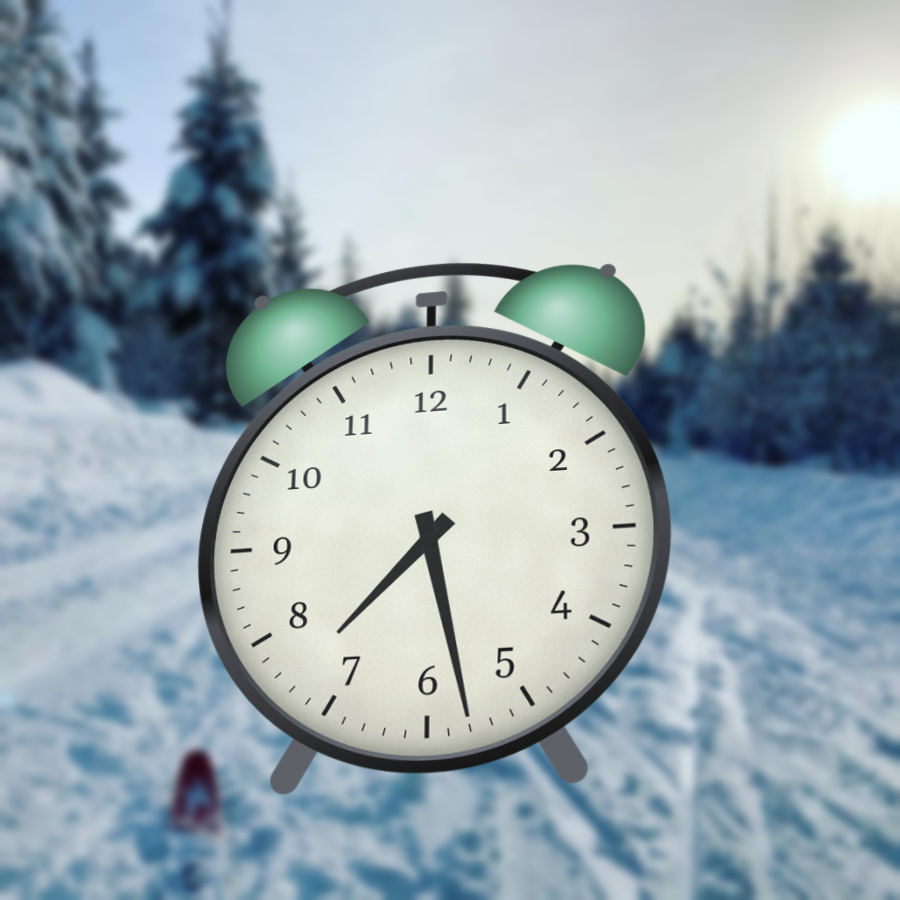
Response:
{"hour": 7, "minute": 28}
